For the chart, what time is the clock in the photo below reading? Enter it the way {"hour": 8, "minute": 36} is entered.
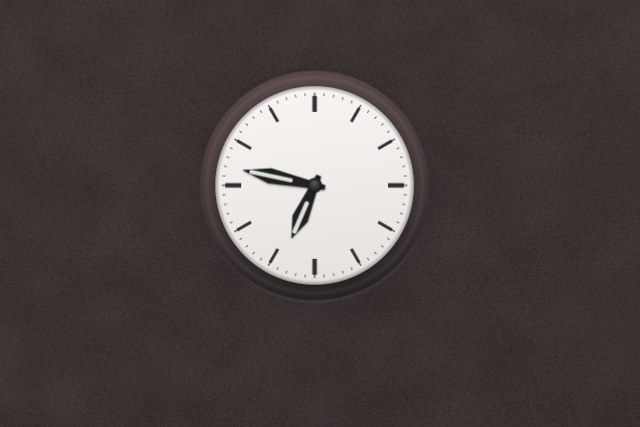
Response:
{"hour": 6, "minute": 47}
